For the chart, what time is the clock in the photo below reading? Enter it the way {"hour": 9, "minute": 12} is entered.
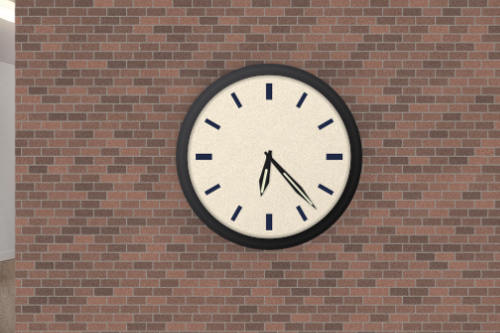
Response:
{"hour": 6, "minute": 23}
